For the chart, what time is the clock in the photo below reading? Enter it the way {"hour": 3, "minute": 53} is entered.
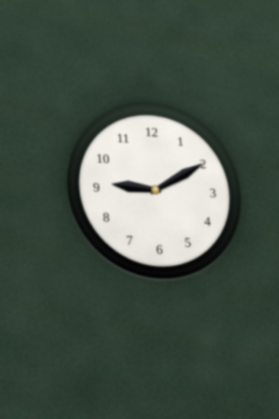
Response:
{"hour": 9, "minute": 10}
